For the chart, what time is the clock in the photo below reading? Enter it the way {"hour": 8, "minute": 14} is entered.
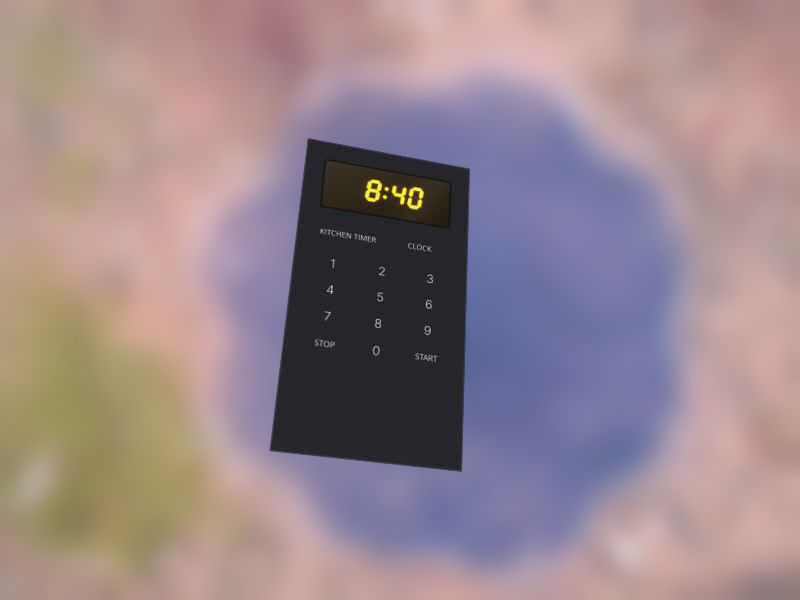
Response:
{"hour": 8, "minute": 40}
